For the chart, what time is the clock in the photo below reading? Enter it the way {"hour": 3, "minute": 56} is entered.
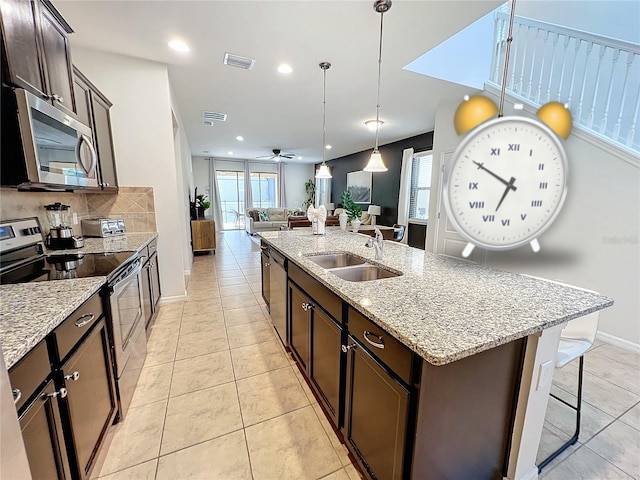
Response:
{"hour": 6, "minute": 50}
